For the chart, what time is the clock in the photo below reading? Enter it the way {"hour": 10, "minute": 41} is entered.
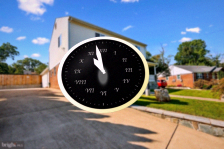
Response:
{"hour": 10, "minute": 58}
